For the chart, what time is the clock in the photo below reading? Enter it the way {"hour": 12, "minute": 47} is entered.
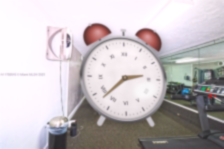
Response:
{"hour": 2, "minute": 38}
